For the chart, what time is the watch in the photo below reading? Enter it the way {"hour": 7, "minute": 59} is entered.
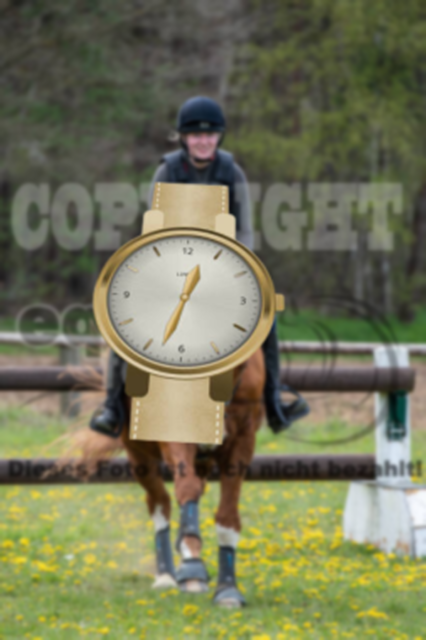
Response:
{"hour": 12, "minute": 33}
